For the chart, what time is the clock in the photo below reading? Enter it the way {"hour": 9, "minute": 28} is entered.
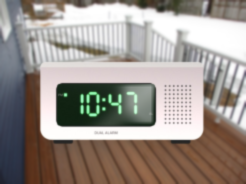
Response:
{"hour": 10, "minute": 47}
